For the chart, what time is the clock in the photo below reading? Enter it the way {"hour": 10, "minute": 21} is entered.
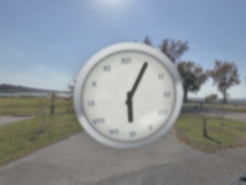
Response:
{"hour": 6, "minute": 5}
